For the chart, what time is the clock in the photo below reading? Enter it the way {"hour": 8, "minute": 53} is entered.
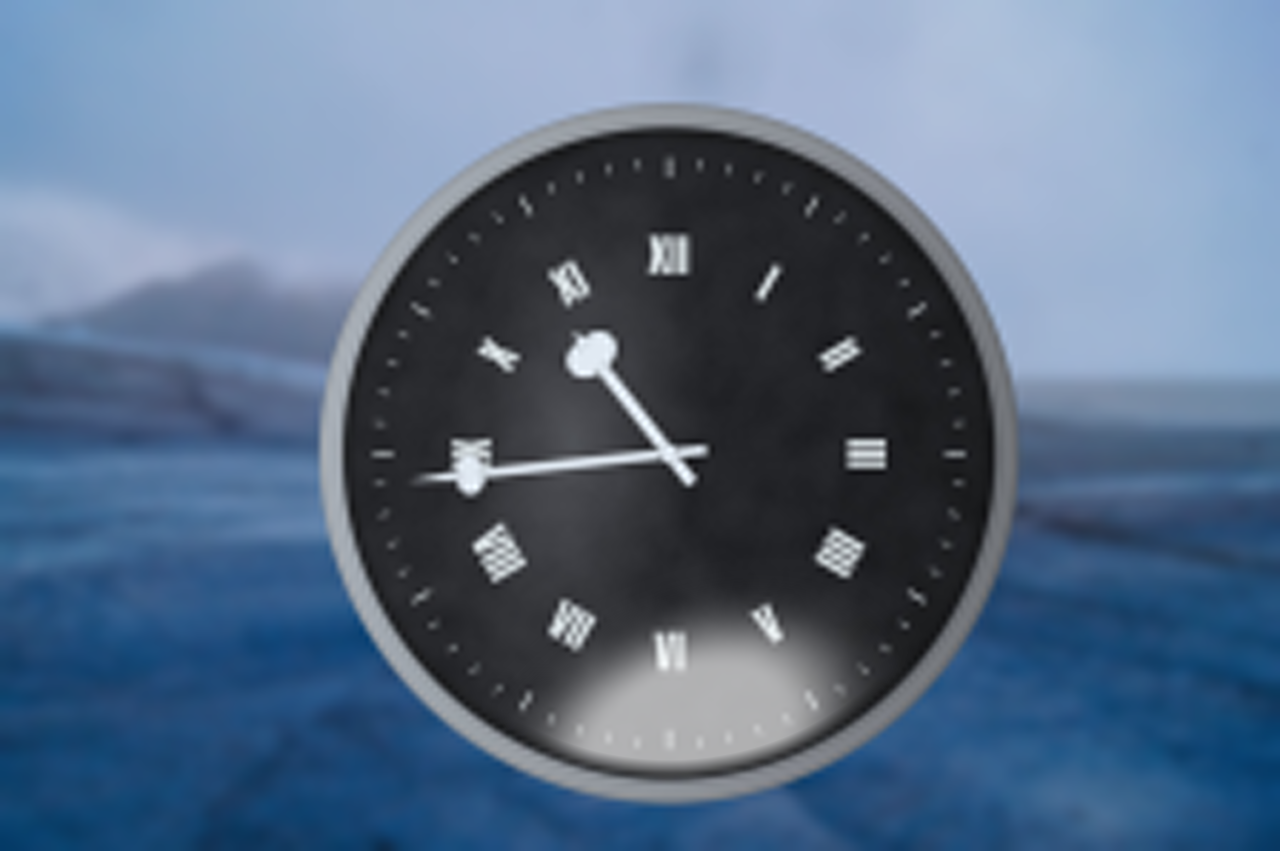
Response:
{"hour": 10, "minute": 44}
